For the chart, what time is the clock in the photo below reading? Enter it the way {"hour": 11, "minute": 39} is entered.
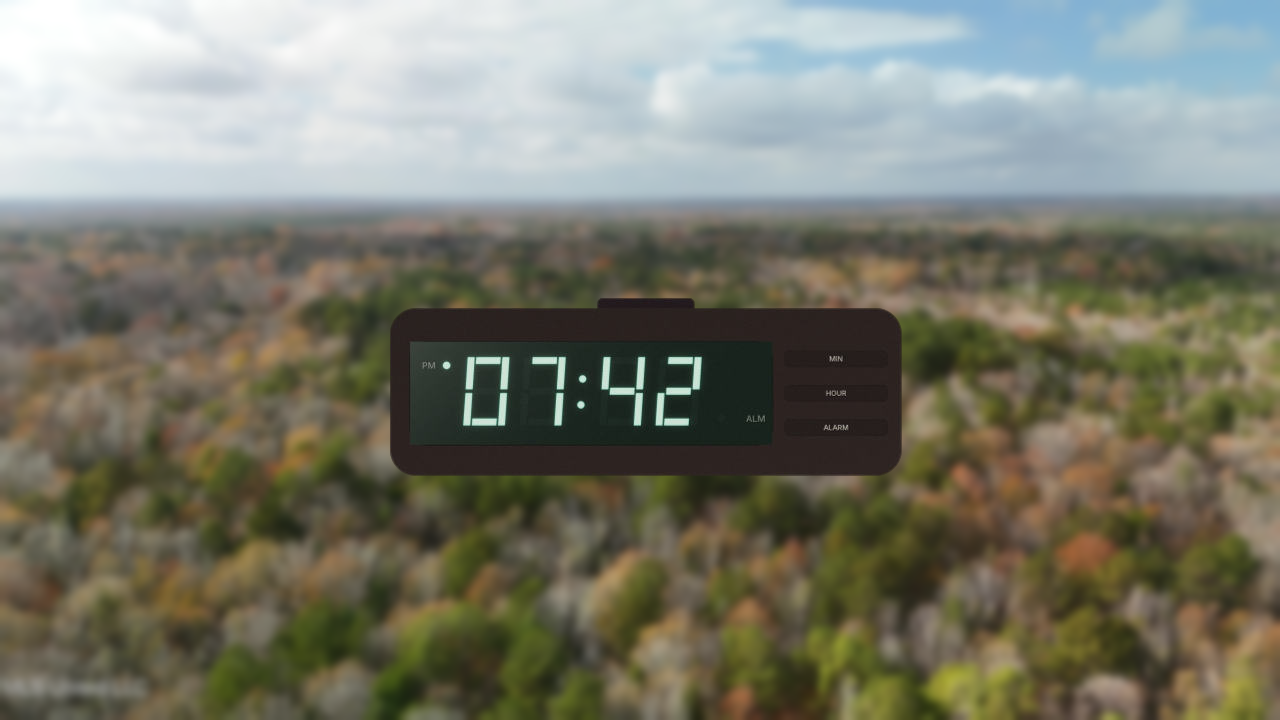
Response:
{"hour": 7, "minute": 42}
